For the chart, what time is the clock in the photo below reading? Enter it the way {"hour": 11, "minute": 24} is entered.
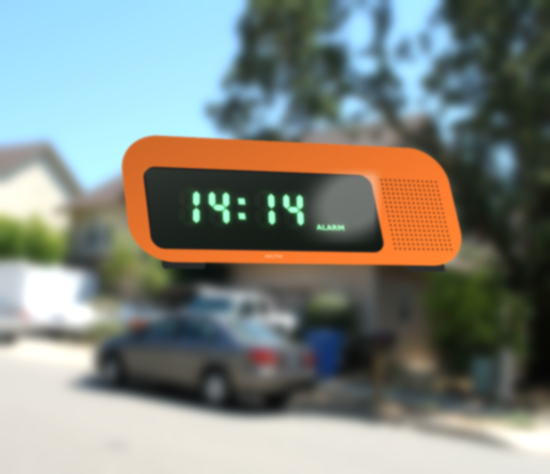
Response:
{"hour": 14, "minute": 14}
